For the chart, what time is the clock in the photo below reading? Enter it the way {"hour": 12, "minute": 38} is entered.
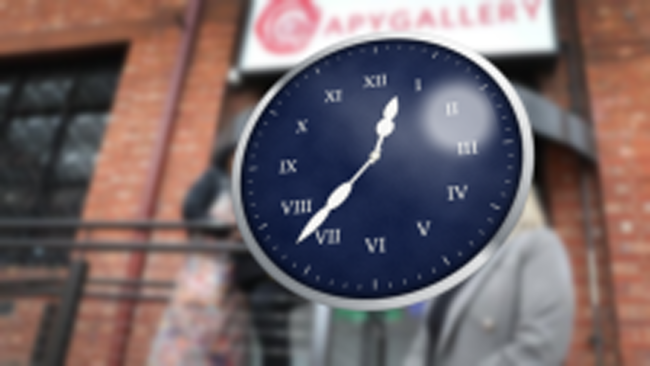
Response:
{"hour": 12, "minute": 37}
